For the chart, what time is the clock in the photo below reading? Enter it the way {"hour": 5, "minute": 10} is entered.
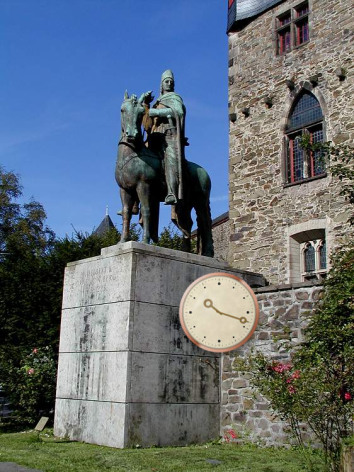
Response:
{"hour": 10, "minute": 18}
